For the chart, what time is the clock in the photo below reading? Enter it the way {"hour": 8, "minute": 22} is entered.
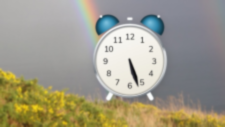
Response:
{"hour": 5, "minute": 27}
